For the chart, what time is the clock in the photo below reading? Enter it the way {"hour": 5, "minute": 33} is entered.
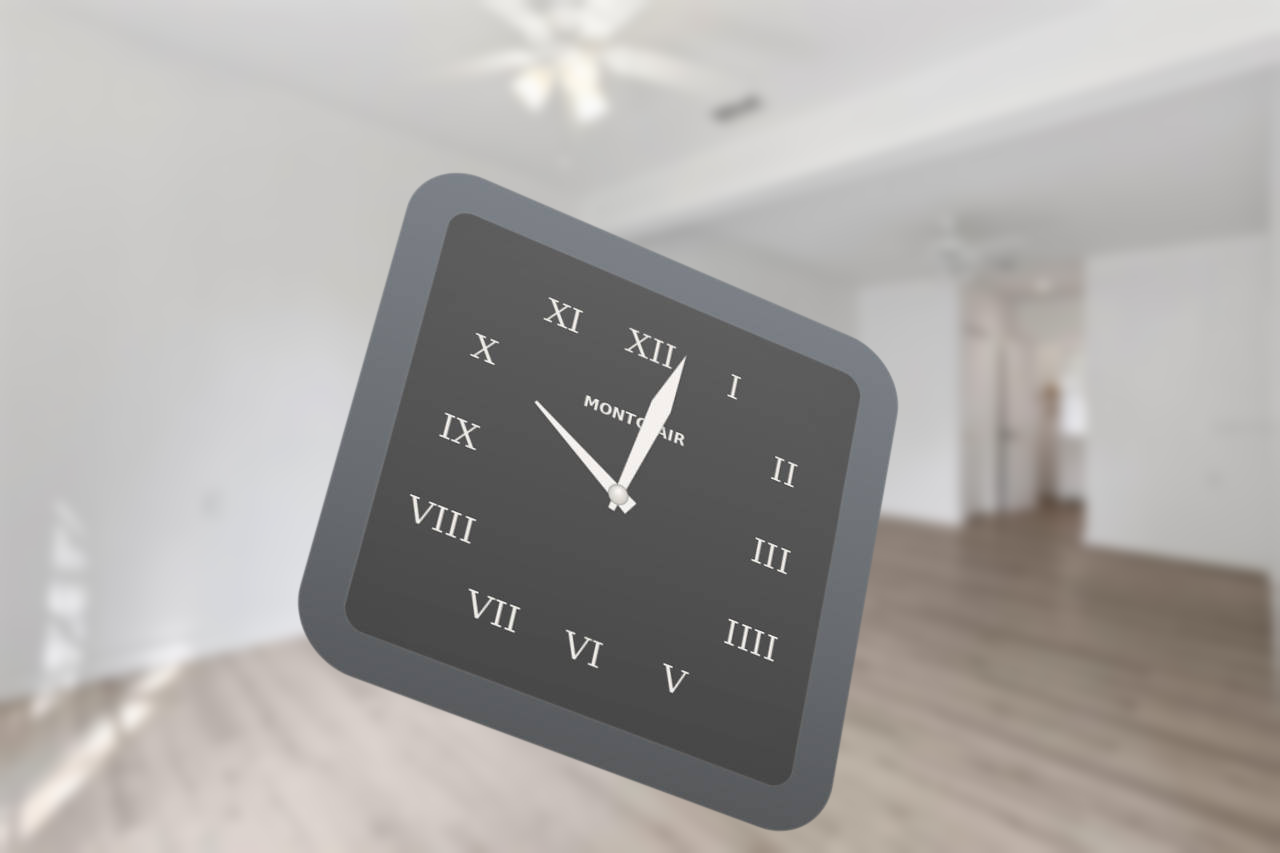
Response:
{"hour": 10, "minute": 2}
